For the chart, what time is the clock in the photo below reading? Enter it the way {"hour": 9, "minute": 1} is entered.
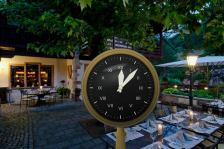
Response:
{"hour": 12, "minute": 7}
